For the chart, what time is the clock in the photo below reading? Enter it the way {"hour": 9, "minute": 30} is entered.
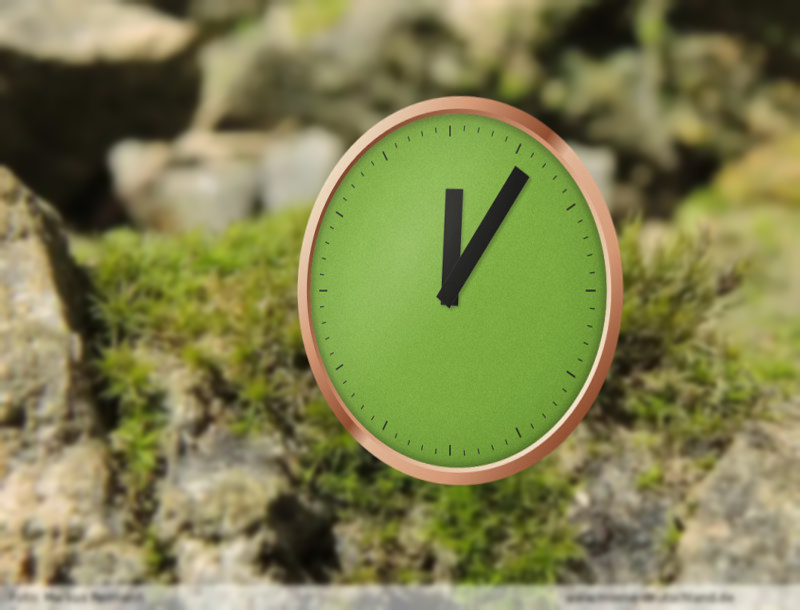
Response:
{"hour": 12, "minute": 6}
